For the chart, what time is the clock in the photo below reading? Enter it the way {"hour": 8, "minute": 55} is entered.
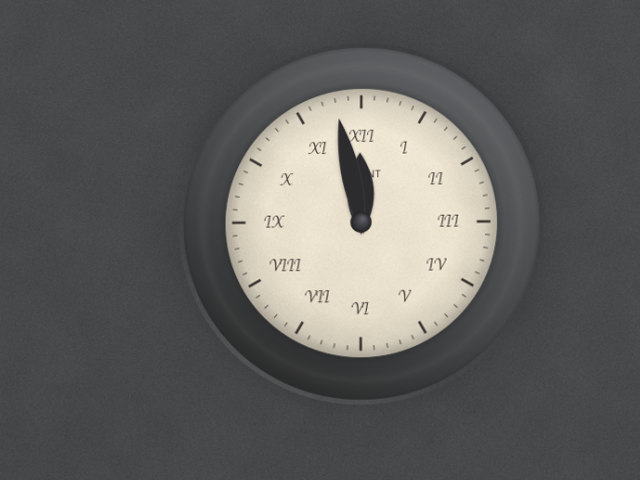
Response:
{"hour": 11, "minute": 58}
